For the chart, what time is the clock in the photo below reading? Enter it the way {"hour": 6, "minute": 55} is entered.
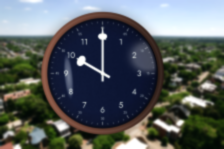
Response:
{"hour": 10, "minute": 0}
